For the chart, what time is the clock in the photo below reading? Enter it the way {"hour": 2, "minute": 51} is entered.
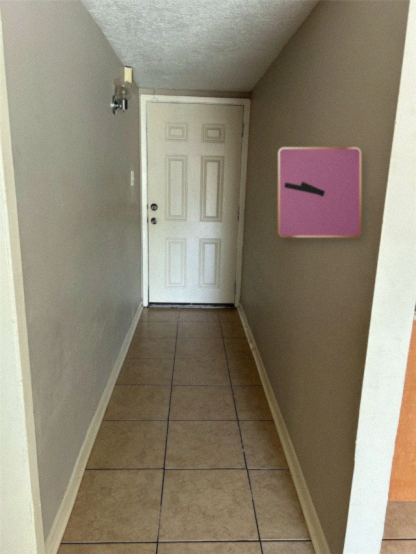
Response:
{"hour": 9, "minute": 47}
